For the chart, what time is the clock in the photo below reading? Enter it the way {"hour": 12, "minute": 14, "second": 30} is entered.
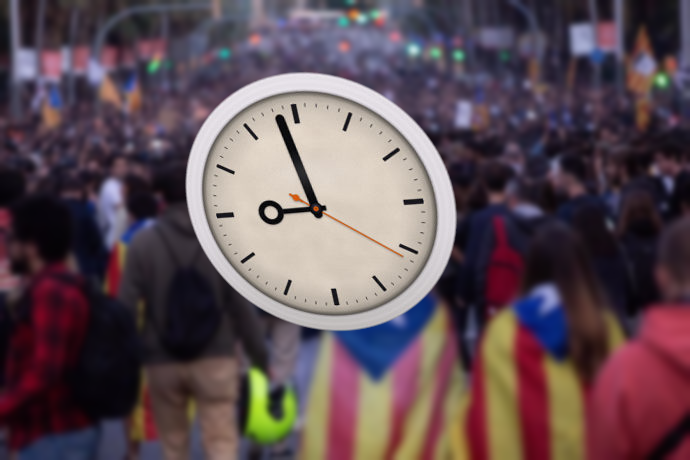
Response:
{"hour": 8, "minute": 58, "second": 21}
